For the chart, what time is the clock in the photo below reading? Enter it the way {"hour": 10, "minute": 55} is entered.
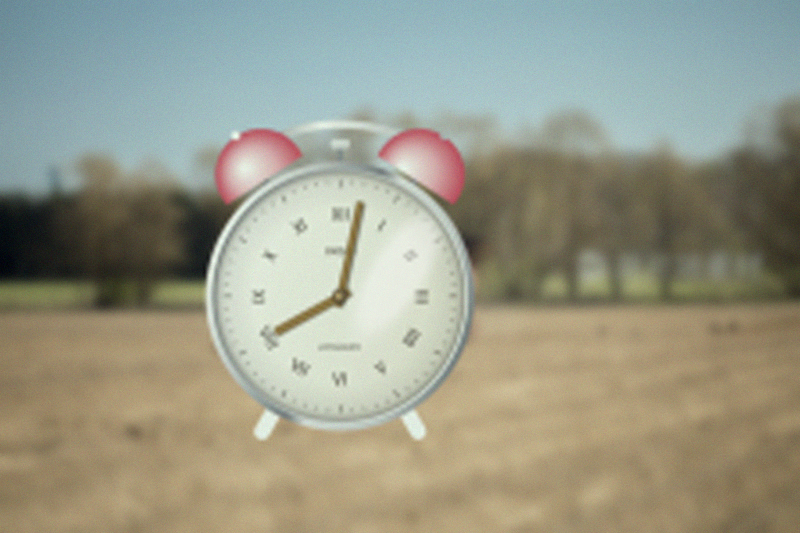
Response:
{"hour": 8, "minute": 2}
